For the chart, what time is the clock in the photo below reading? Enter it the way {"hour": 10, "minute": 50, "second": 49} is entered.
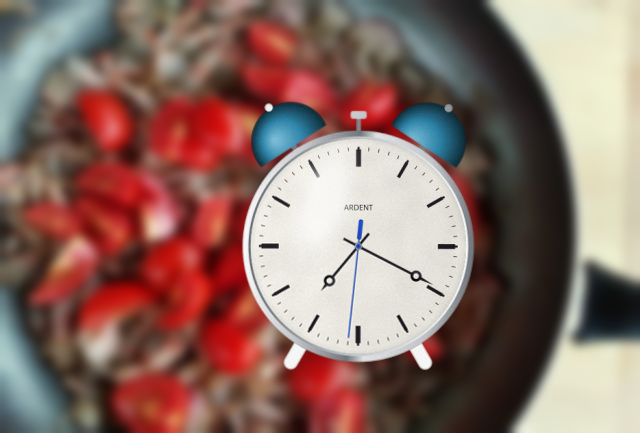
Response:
{"hour": 7, "minute": 19, "second": 31}
